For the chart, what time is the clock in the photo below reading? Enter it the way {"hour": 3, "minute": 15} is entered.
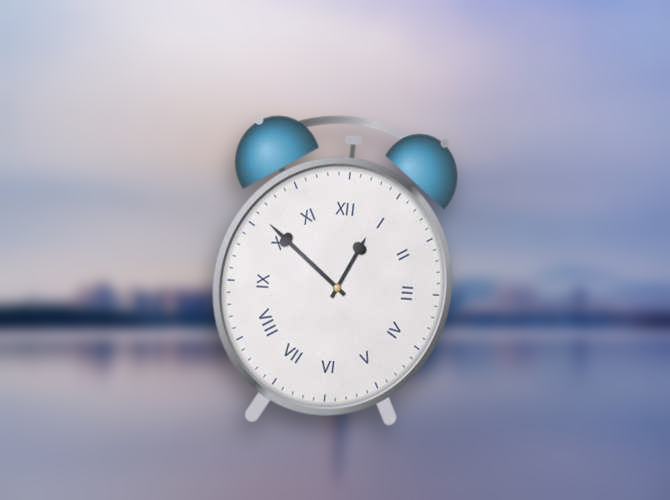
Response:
{"hour": 12, "minute": 51}
